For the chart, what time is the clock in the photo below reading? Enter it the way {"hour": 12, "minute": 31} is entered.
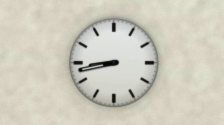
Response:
{"hour": 8, "minute": 43}
